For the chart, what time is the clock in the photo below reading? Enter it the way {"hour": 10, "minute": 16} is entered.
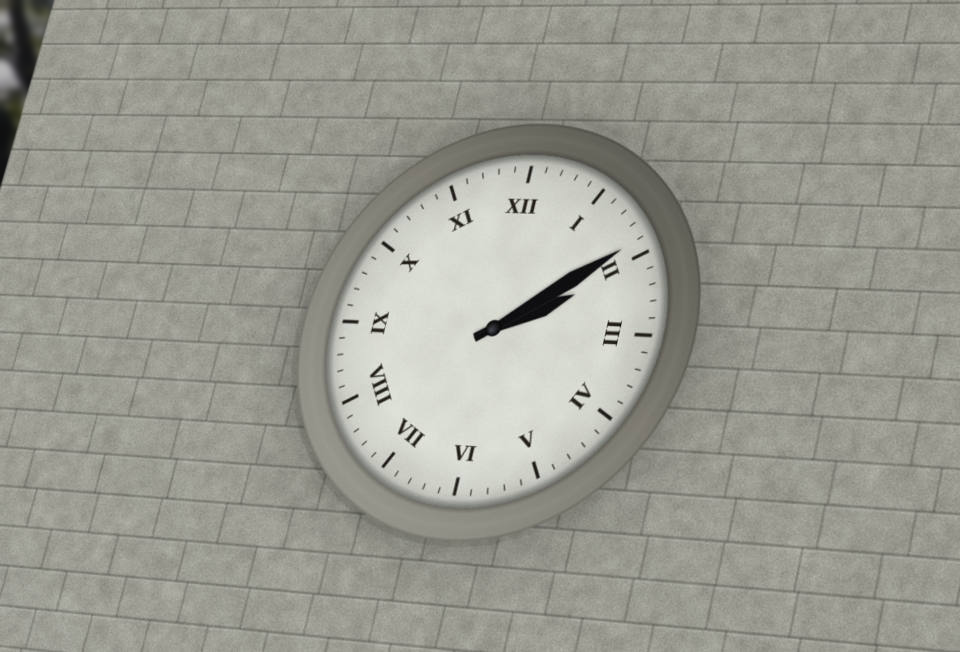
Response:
{"hour": 2, "minute": 9}
